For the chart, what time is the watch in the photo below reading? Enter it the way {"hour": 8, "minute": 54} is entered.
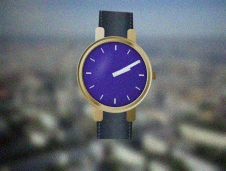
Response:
{"hour": 2, "minute": 10}
